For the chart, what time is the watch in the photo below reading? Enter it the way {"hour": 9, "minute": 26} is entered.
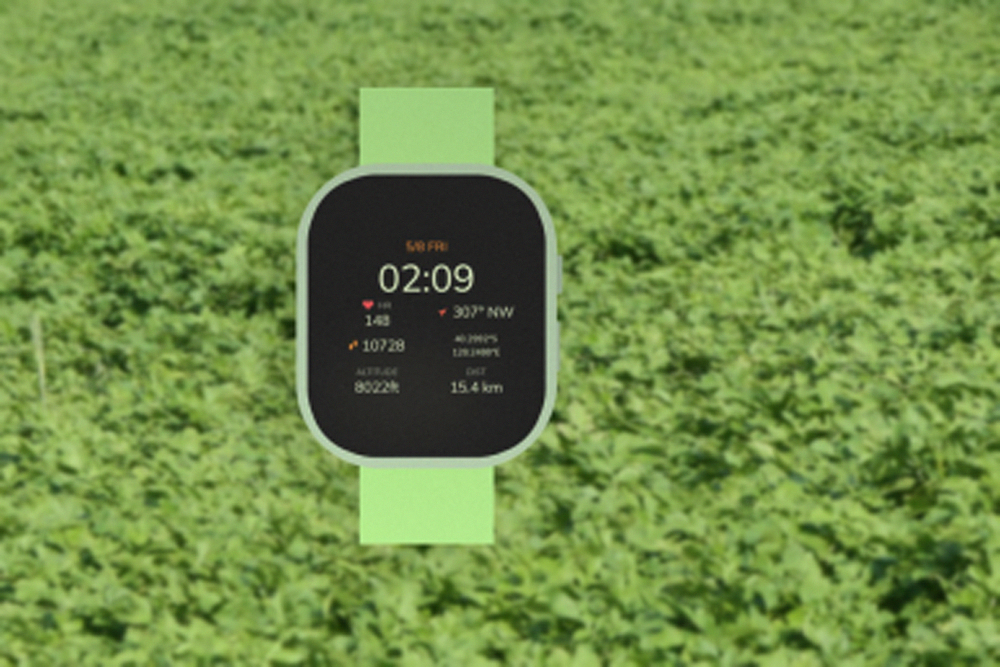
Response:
{"hour": 2, "minute": 9}
